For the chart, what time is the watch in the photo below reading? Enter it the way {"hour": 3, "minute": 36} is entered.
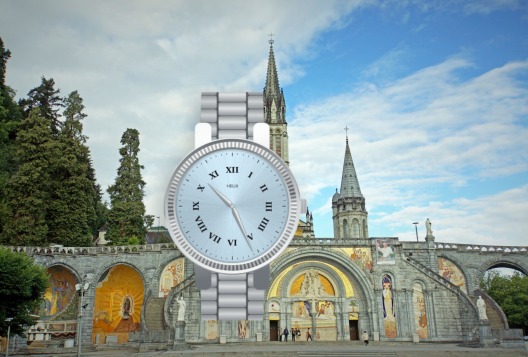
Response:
{"hour": 10, "minute": 26}
